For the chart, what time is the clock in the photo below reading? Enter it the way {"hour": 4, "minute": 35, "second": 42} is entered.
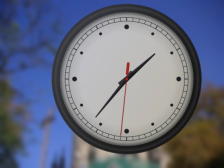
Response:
{"hour": 1, "minute": 36, "second": 31}
